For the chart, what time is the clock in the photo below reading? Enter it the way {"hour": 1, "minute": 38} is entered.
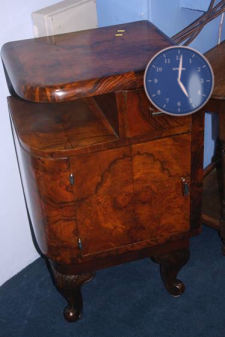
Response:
{"hour": 5, "minute": 1}
